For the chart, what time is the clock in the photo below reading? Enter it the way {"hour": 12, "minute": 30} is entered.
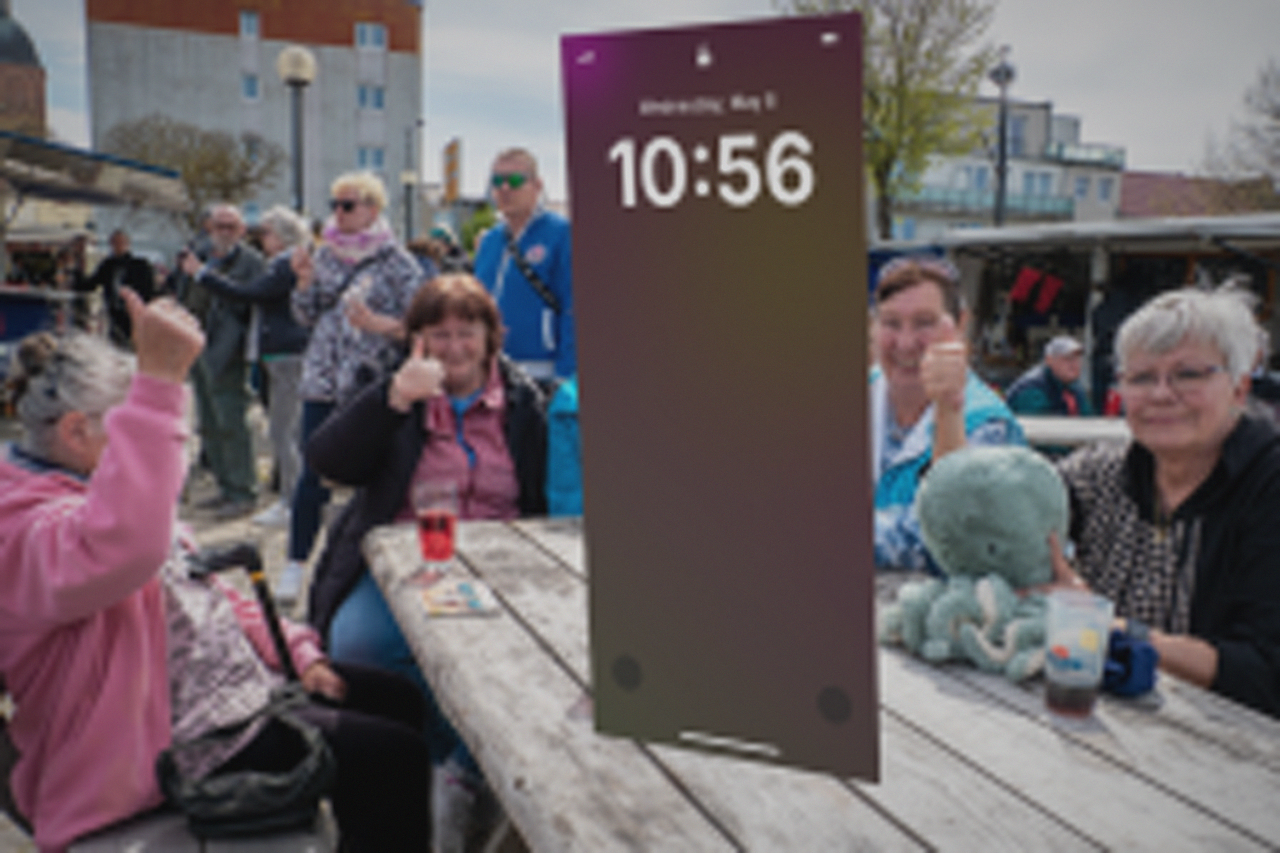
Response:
{"hour": 10, "minute": 56}
